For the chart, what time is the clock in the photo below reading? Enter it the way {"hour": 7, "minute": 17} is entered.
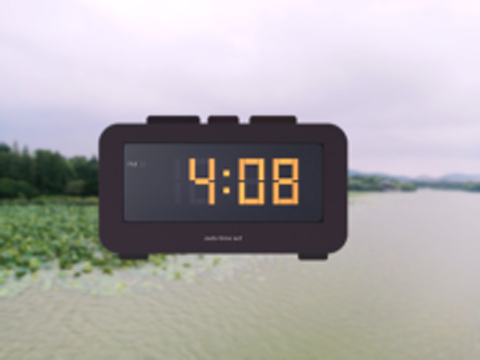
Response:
{"hour": 4, "minute": 8}
